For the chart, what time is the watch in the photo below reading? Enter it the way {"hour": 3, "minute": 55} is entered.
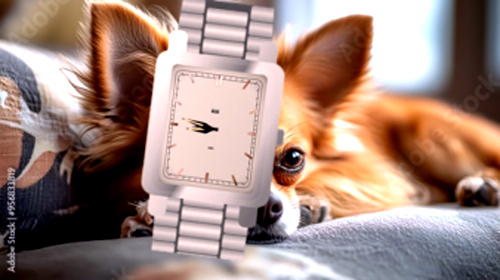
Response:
{"hour": 8, "minute": 47}
